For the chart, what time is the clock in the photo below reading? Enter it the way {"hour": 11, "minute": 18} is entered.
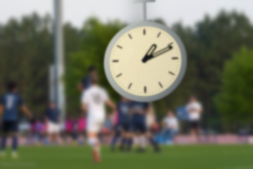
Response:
{"hour": 1, "minute": 11}
